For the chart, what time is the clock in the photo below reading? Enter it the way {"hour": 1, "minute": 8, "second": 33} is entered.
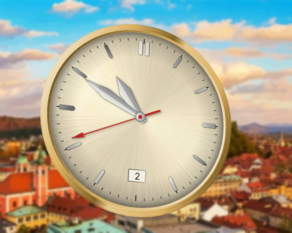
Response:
{"hour": 10, "minute": 49, "second": 41}
